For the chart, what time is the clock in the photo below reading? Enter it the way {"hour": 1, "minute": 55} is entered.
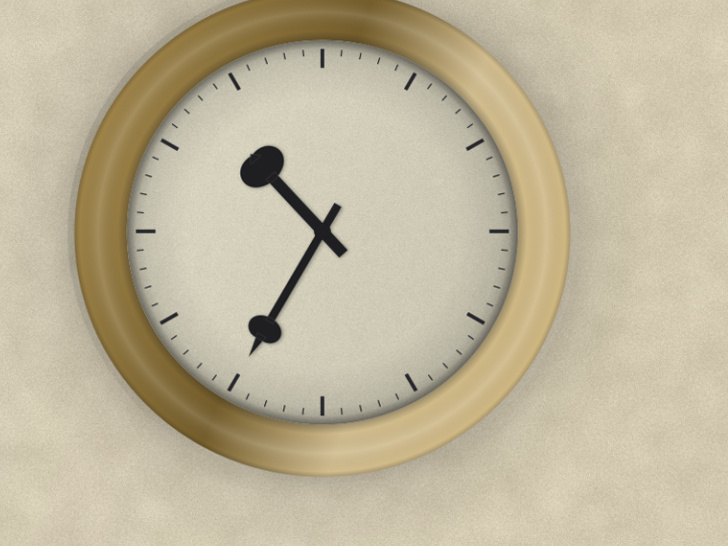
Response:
{"hour": 10, "minute": 35}
